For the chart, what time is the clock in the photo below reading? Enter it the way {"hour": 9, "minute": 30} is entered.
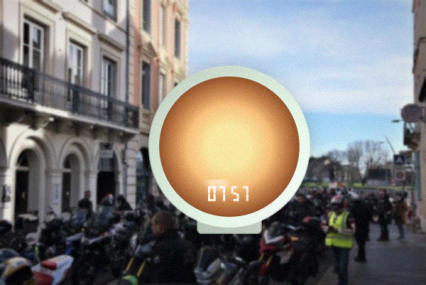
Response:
{"hour": 7, "minute": 57}
